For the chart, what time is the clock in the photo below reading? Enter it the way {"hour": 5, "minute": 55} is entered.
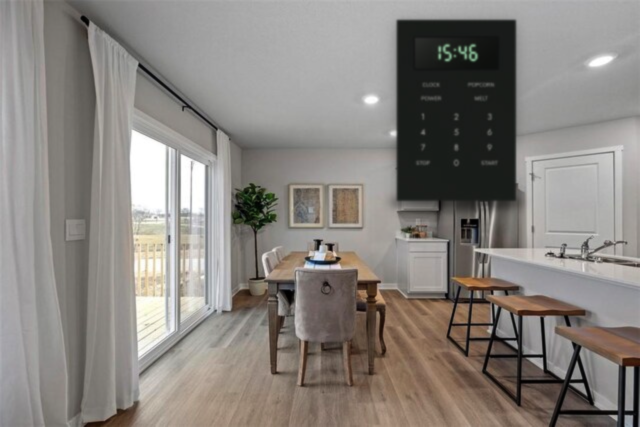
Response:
{"hour": 15, "minute": 46}
